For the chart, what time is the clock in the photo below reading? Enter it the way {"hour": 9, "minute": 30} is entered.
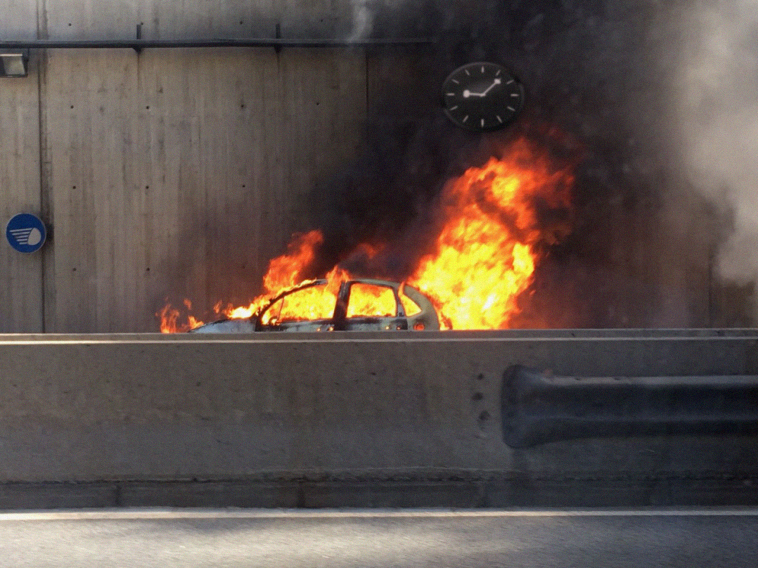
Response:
{"hour": 9, "minute": 7}
